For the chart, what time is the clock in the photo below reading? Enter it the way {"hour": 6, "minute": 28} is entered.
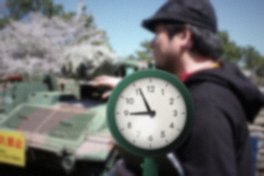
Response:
{"hour": 8, "minute": 56}
